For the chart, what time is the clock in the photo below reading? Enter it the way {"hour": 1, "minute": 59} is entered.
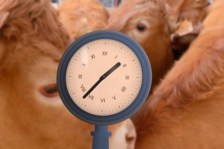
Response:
{"hour": 1, "minute": 37}
